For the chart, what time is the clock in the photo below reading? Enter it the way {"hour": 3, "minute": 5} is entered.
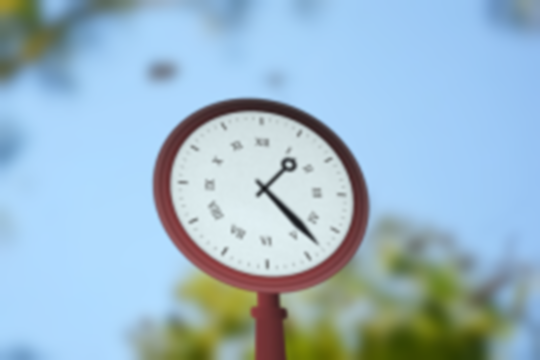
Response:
{"hour": 1, "minute": 23}
